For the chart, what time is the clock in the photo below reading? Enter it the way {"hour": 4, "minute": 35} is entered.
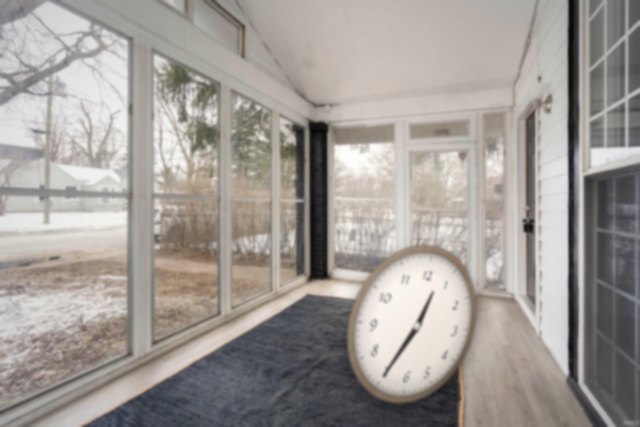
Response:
{"hour": 12, "minute": 35}
